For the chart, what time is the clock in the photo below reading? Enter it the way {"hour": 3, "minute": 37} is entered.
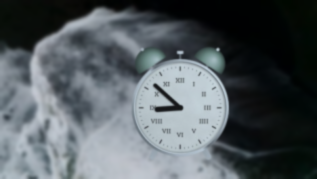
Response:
{"hour": 8, "minute": 52}
